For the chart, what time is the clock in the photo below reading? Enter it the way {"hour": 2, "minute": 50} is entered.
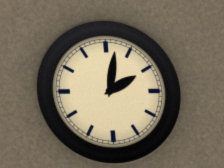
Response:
{"hour": 2, "minute": 2}
